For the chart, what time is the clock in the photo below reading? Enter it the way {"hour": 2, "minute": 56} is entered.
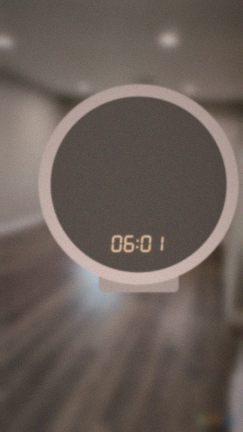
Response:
{"hour": 6, "minute": 1}
